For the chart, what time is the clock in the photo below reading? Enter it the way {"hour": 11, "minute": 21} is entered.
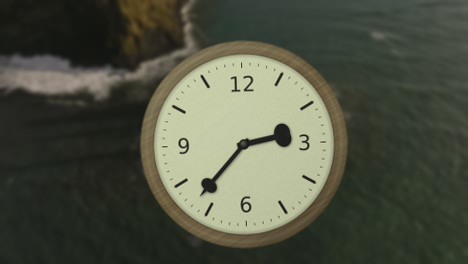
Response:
{"hour": 2, "minute": 37}
